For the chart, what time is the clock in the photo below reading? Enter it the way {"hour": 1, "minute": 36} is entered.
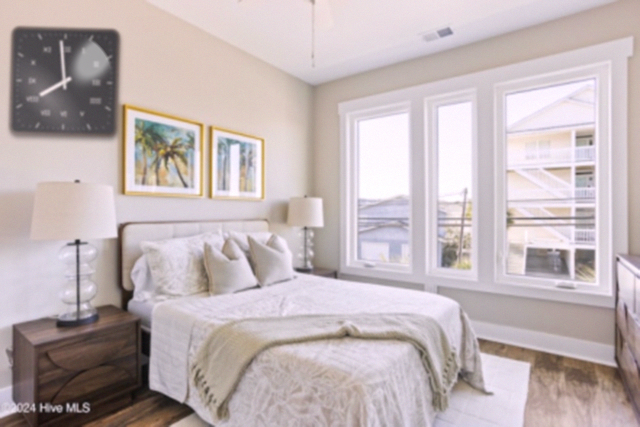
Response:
{"hour": 7, "minute": 59}
